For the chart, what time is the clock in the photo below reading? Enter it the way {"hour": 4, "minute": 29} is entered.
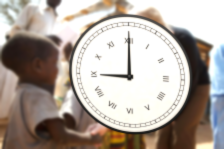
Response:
{"hour": 9, "minute": 0}
